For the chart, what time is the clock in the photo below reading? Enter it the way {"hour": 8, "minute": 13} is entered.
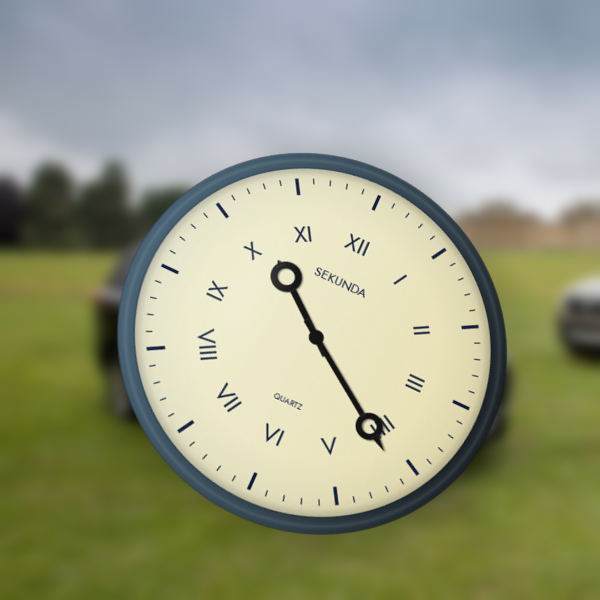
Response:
{"hour": 10, "minute": 21}
